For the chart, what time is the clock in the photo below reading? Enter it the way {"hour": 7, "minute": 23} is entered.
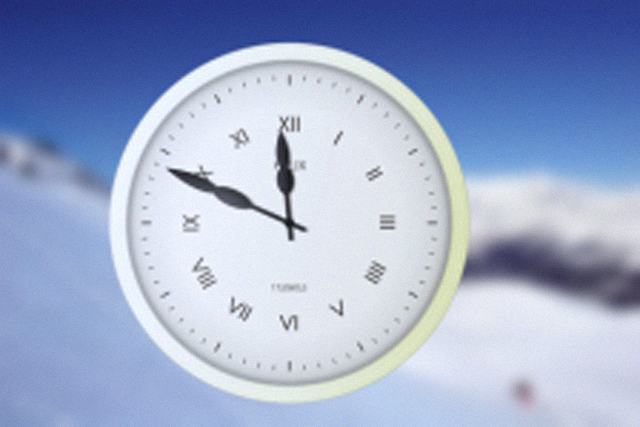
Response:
{"hour": 11, "minute": 49}
